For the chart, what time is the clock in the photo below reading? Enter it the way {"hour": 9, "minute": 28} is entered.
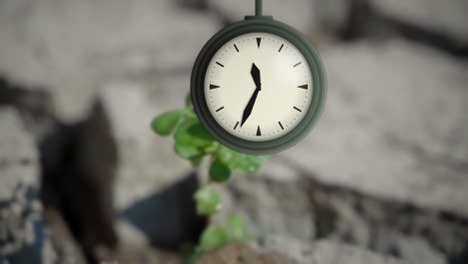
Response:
{"hour": 11, "minute": 34}
